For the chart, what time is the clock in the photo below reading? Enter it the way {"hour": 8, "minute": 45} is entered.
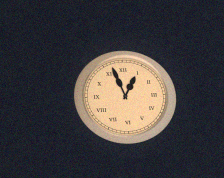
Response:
{"hour": 12, "minute": 57}
